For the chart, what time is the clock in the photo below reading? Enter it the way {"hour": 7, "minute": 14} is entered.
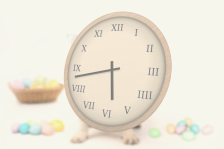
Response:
{"hour": 5, "minute": 43}
